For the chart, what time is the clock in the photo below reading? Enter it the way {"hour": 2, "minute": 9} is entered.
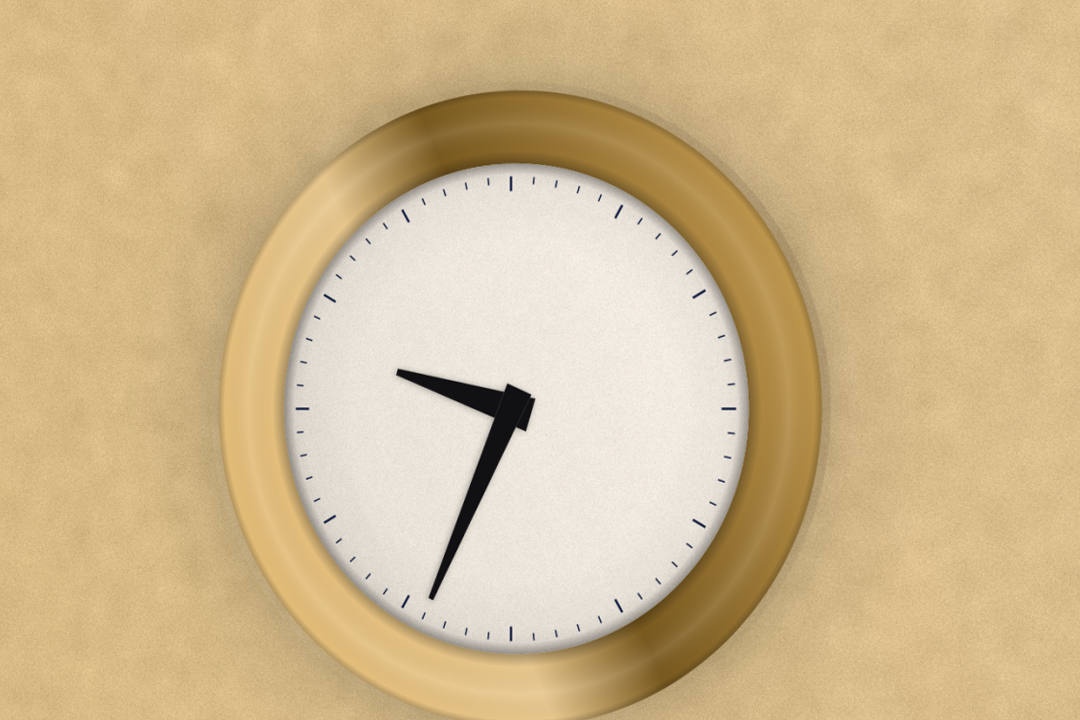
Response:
{"hour": 9, "minute": 34}
